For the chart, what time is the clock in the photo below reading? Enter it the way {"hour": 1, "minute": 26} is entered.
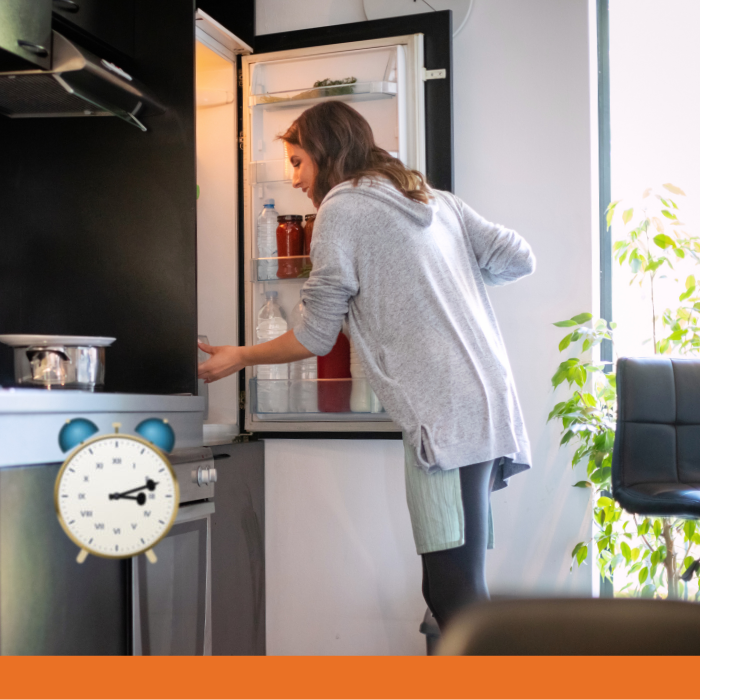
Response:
{"hour": 3, "minute": 12}
